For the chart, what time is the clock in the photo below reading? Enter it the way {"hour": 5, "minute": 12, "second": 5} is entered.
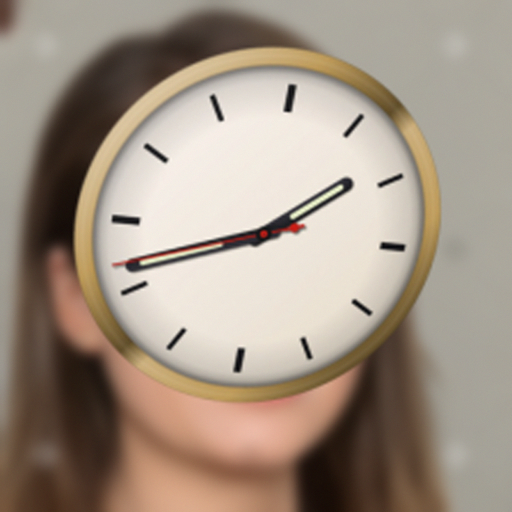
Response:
{"hour": 1, "minute": 41, "second": 42}
